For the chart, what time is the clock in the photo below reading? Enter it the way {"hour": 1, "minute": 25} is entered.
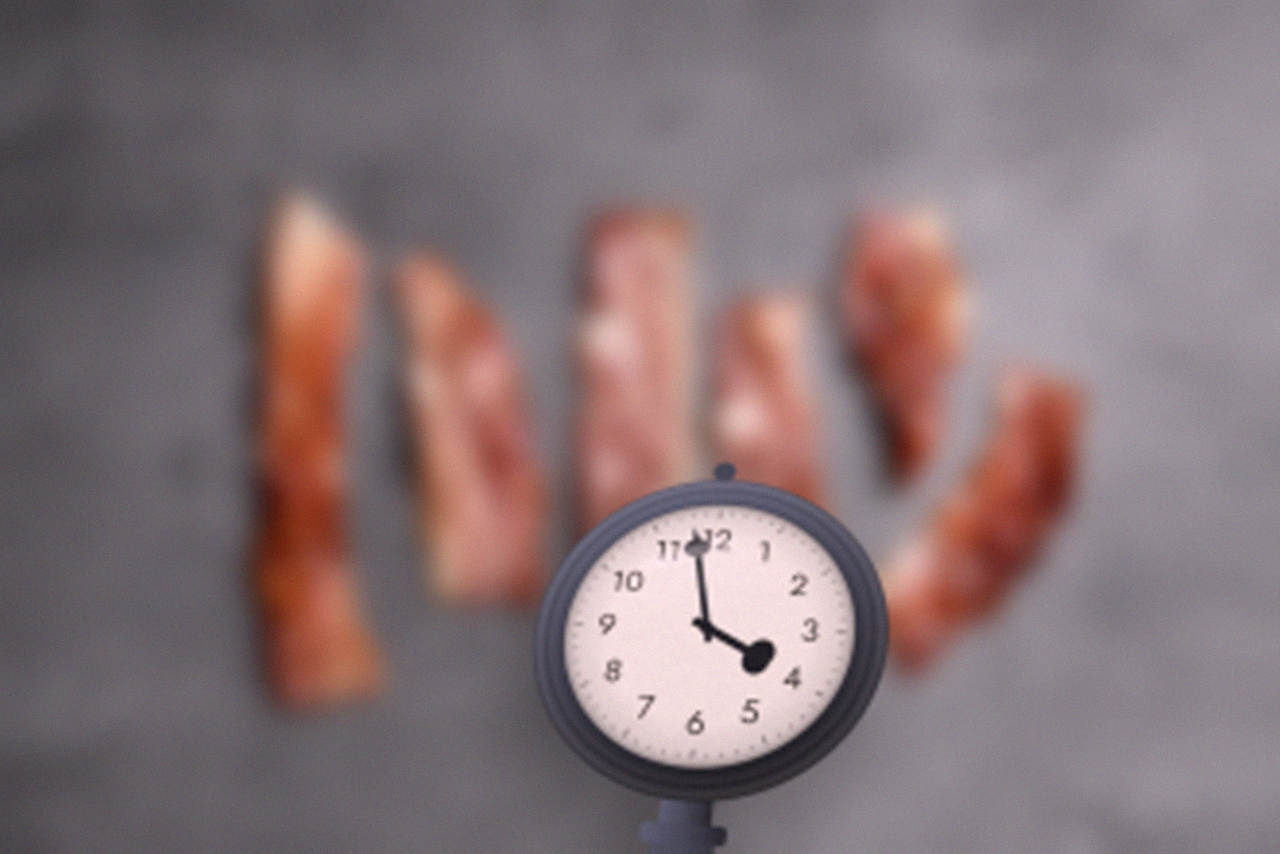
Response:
{"hour": 3, "minute": 58}
